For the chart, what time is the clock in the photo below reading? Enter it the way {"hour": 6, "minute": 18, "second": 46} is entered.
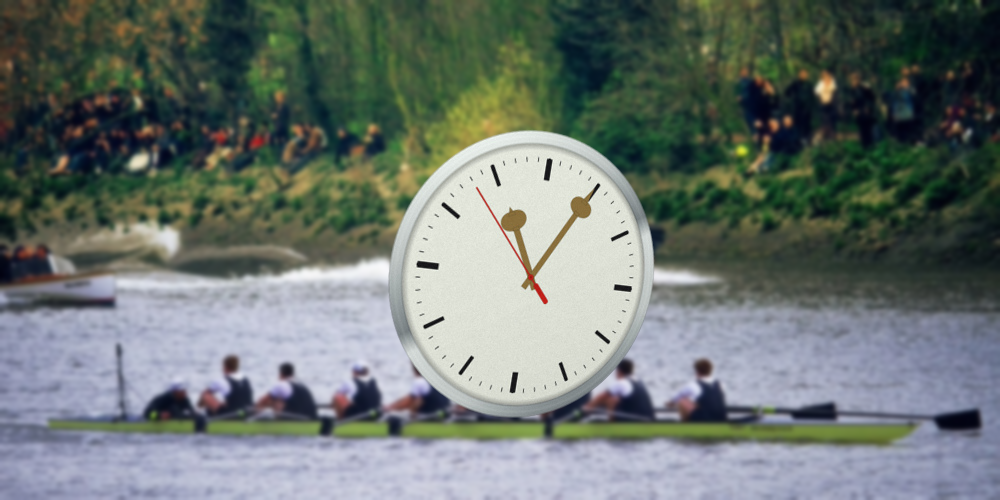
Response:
{"hour": 11, "minute": 4, "second": 53}
